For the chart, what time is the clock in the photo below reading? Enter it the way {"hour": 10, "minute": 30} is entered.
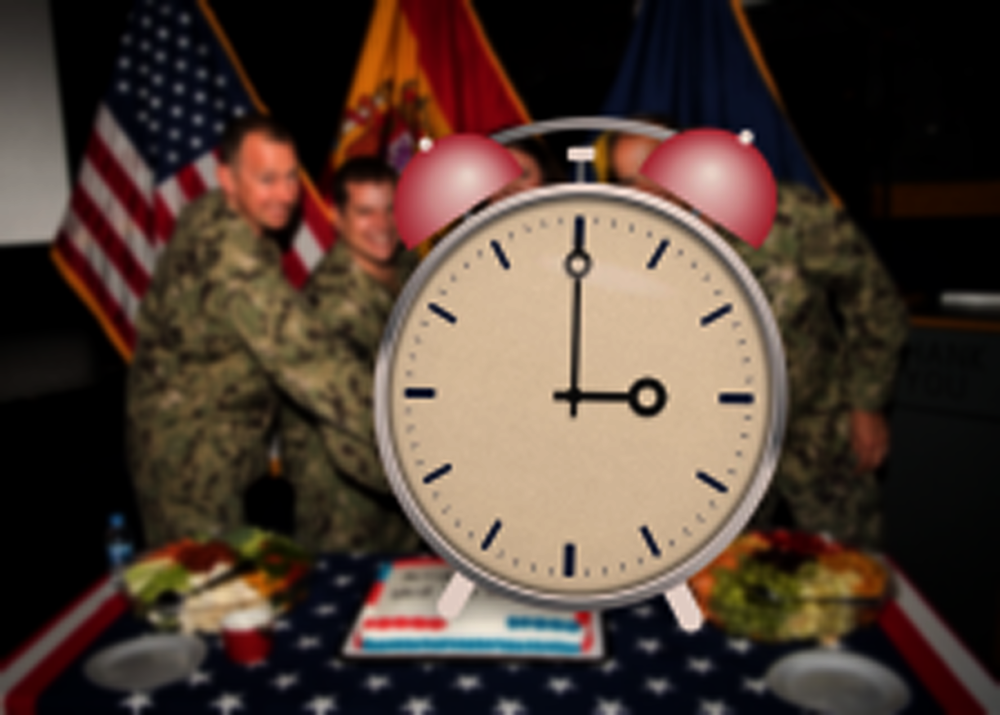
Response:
{"hour": 3, "minute": 0}
